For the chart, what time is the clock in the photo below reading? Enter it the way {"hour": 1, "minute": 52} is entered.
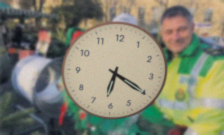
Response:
{"hour": 6, "minute": 20}
